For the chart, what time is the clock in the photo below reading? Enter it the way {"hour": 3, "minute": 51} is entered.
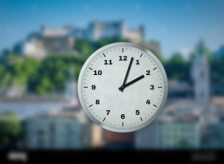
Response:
{"hour": 2, "minute": 3}
